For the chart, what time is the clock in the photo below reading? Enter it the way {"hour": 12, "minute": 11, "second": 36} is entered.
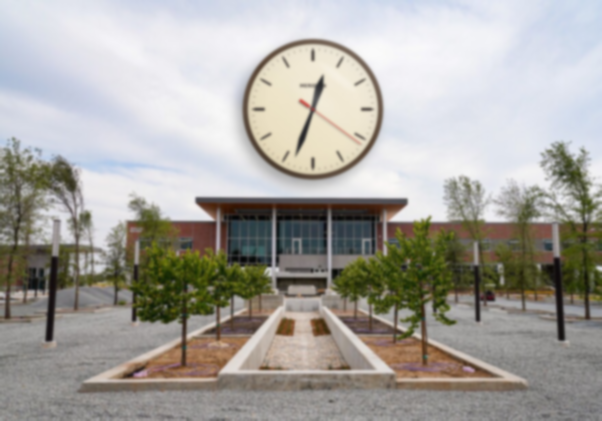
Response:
{"hour": 12, "minute": 33, "second": 21}
